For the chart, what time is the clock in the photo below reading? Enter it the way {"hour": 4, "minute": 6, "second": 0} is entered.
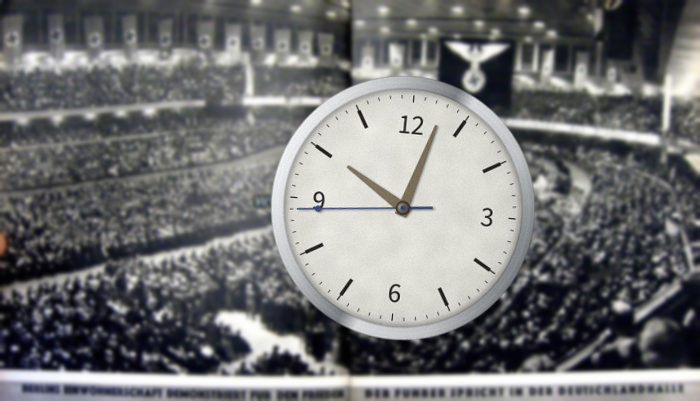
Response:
{"hour": 10, "minute": 2, "second": 44}
